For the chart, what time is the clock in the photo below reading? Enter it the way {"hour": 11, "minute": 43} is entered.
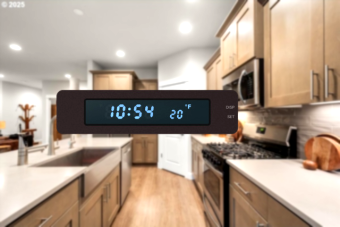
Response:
{"hour": 10, "minute": 54}
